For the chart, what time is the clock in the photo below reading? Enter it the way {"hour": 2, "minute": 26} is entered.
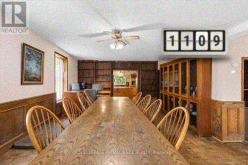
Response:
{"hour": 11, "minute": 9}
